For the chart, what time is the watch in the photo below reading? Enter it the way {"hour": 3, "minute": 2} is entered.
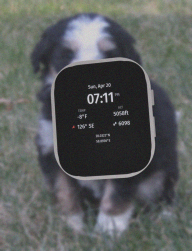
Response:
{"hour": 7, "minute": 11}
